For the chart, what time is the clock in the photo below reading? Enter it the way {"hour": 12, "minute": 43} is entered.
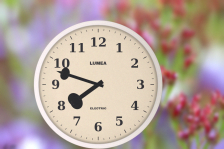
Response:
{"hour": 7, "minute": 48}
